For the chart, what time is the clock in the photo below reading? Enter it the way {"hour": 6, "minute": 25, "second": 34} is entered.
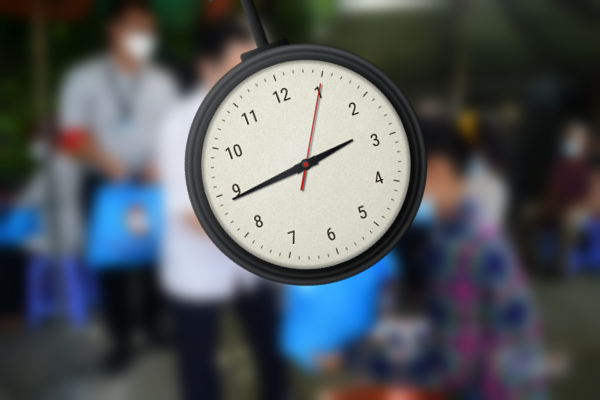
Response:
{"hour": 2, "minute": 44, "second": 5}
